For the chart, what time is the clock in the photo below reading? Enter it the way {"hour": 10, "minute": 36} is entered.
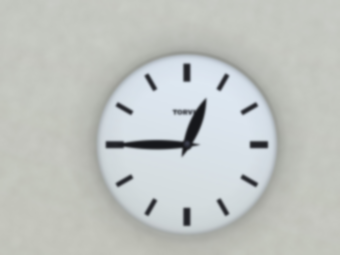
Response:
{"hour": 12, "minute": 45}
